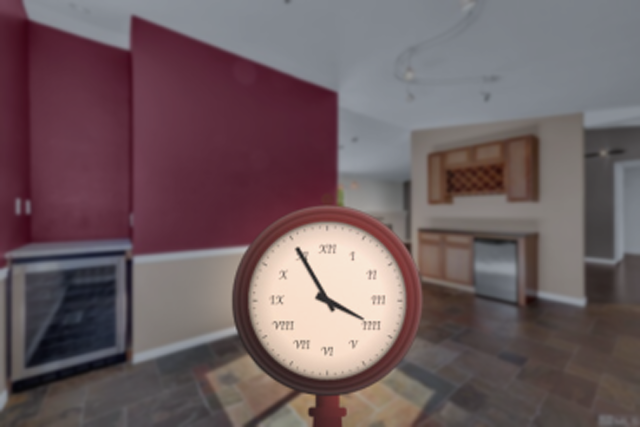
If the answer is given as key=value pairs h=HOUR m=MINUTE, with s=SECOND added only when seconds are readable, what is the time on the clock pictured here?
h=3 m=55
